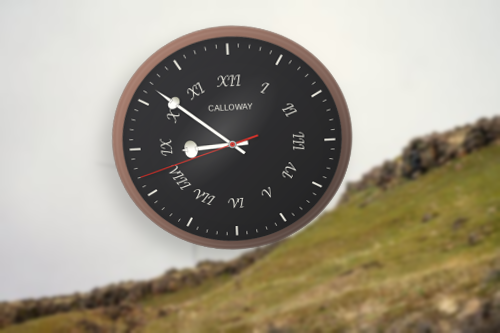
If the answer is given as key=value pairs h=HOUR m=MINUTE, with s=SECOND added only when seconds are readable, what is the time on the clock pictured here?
h=8 m=51 s=42
